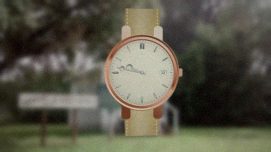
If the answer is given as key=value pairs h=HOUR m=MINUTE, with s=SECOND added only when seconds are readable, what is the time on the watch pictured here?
h=9 m=47
